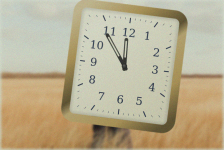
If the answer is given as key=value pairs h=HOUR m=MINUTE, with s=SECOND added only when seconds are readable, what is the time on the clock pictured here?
h=11 m=54
